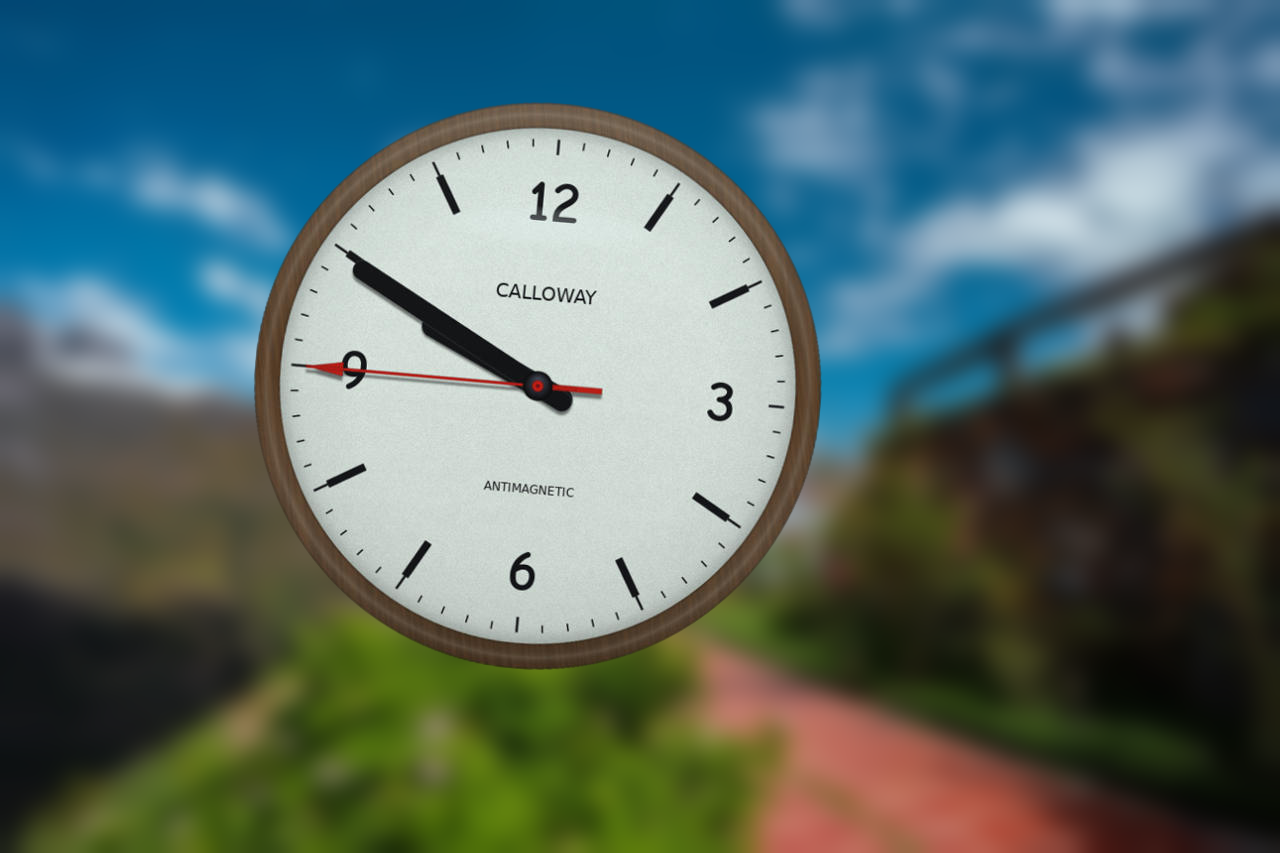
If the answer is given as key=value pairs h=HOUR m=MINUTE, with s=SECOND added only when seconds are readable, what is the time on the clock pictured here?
h=9 m=49 s=45
